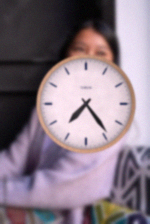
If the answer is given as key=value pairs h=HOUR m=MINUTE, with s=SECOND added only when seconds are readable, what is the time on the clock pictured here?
h=7 m=24
